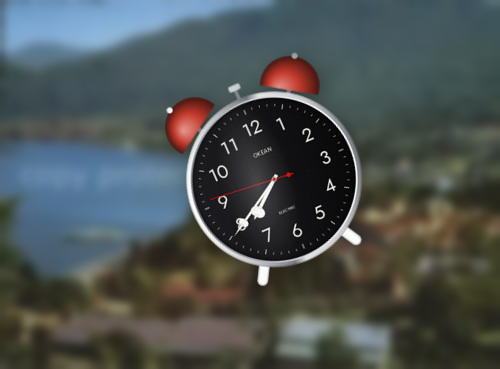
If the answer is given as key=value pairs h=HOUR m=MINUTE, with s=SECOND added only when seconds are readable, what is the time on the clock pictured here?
h=7 m=39 s=46
